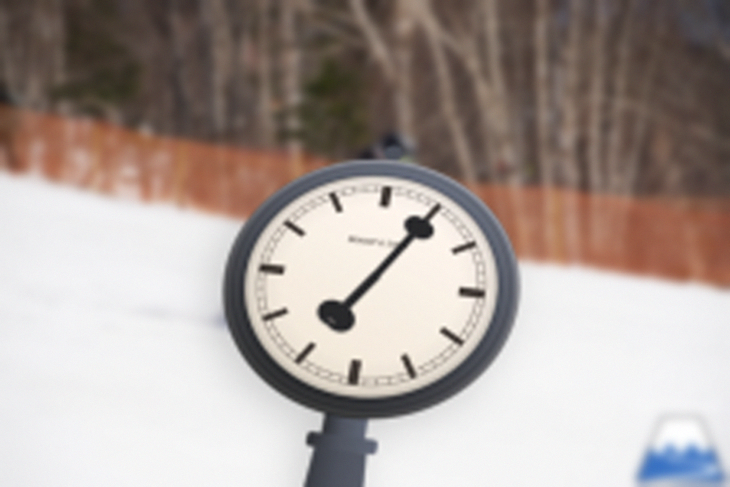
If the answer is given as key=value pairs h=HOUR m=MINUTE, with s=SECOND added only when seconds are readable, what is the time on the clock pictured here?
h=7 m=5
